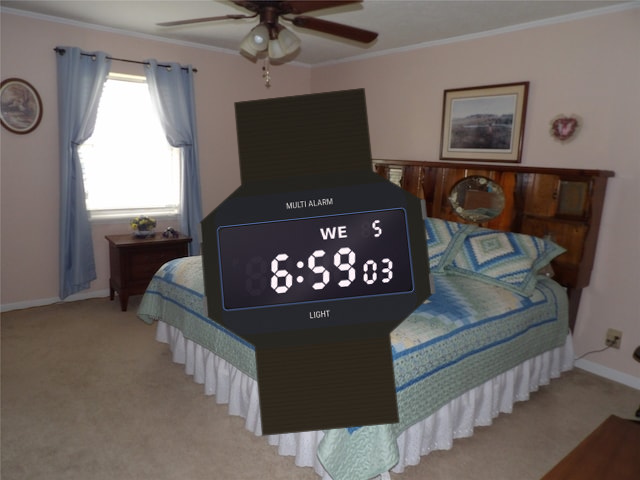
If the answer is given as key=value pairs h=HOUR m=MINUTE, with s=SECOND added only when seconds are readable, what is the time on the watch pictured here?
h=6 m=59 s=3
